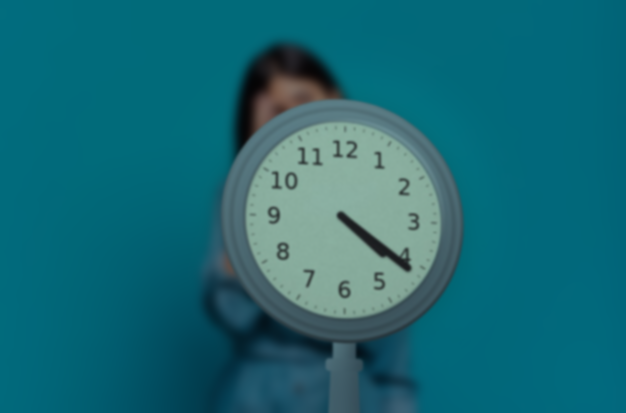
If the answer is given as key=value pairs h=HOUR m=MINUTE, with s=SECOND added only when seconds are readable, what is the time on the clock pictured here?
h=4 m=21
